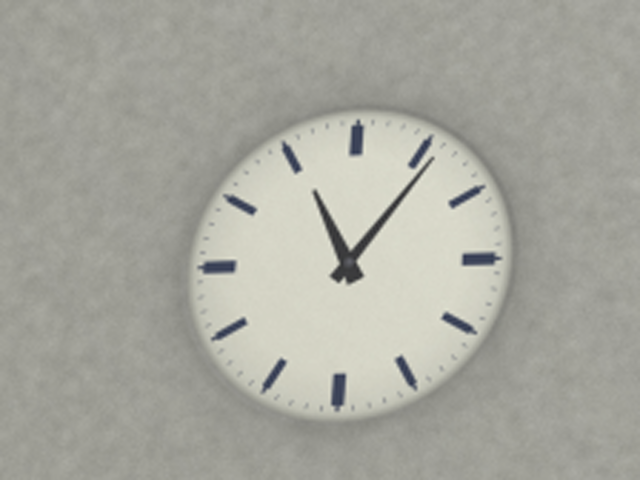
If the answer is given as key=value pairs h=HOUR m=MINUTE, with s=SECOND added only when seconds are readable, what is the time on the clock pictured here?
h=11 m=6
